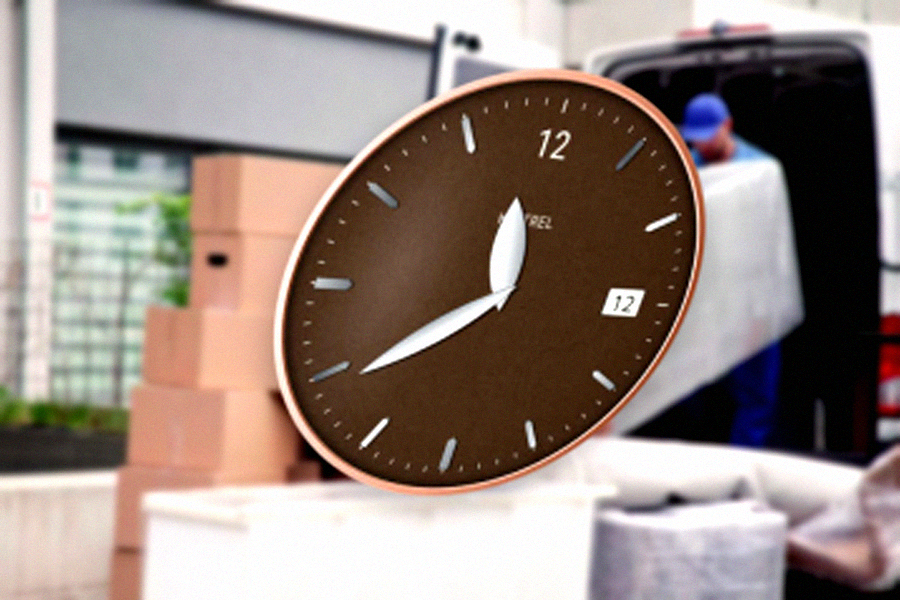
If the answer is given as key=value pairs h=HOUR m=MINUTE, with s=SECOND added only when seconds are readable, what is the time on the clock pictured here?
h=11 m=39
